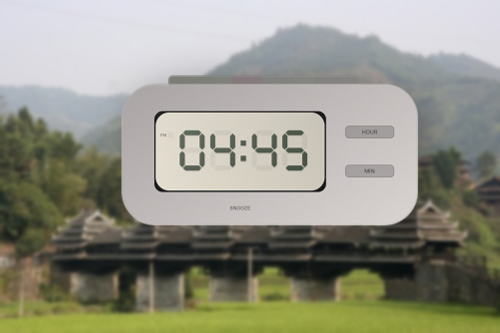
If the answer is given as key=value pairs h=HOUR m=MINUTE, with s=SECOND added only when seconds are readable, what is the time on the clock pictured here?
h=4 m=45
